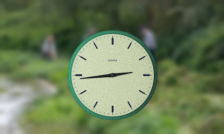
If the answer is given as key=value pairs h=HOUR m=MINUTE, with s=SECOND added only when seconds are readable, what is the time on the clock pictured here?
h=2 m=44
